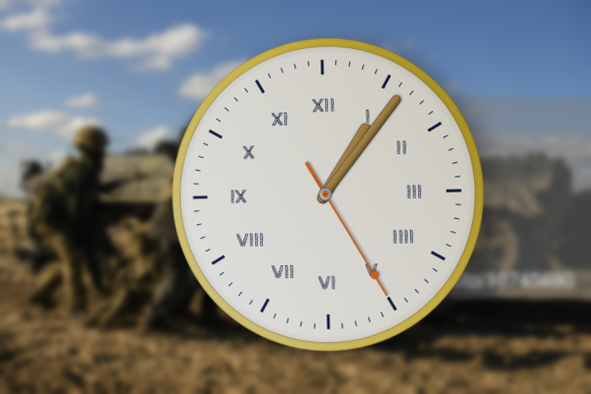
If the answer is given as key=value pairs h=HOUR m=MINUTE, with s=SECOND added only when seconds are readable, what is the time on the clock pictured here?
h=1 m=6 s=25
